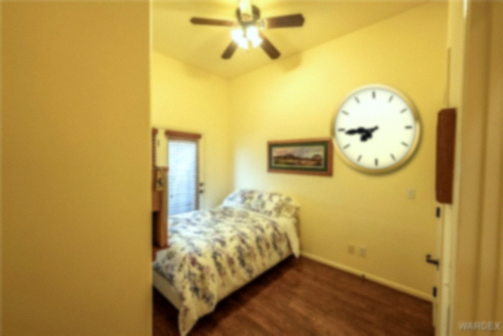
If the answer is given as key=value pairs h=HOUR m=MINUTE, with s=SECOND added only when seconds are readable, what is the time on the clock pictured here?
h=7 m=44
